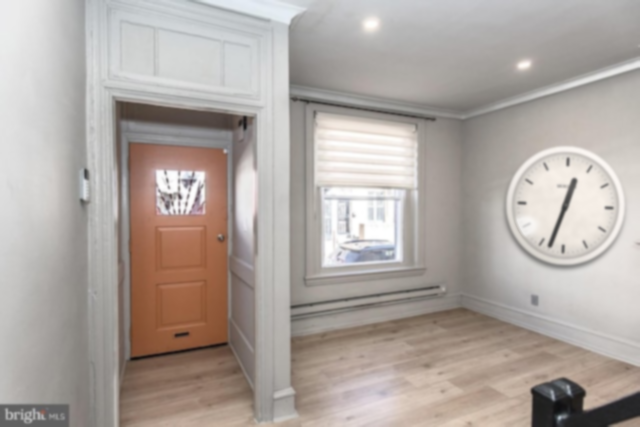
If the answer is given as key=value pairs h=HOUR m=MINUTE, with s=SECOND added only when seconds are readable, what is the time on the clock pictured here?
h=12 m=33
